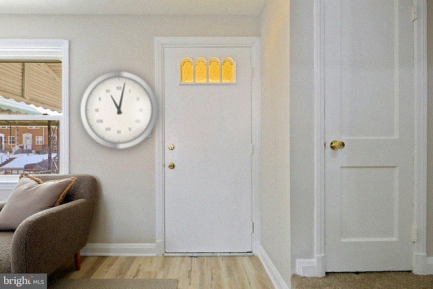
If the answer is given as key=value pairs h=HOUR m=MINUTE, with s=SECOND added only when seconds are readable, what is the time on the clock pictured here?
h=11 m=2
